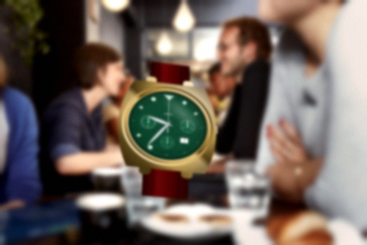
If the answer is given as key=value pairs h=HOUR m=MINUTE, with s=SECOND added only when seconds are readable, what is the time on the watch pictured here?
h=9 m=36
